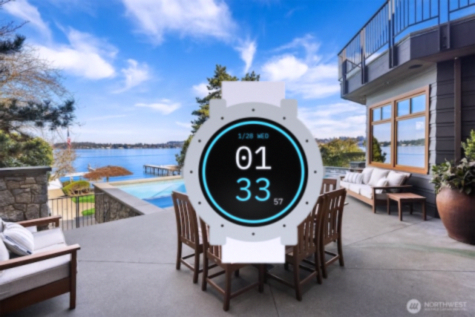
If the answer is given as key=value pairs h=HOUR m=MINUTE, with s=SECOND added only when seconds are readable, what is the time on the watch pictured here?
h=1 m=33
